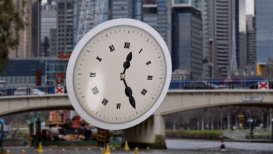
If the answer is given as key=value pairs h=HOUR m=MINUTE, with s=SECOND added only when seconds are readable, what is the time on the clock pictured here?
h=12 m=25
